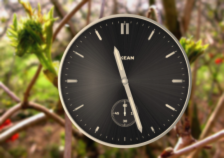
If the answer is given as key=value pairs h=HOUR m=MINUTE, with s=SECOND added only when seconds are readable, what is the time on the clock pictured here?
h=11 m=27
